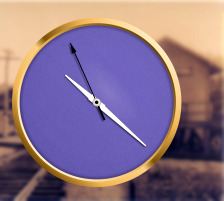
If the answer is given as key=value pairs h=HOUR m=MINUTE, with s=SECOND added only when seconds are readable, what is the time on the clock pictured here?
h=10 m=21 s=56
